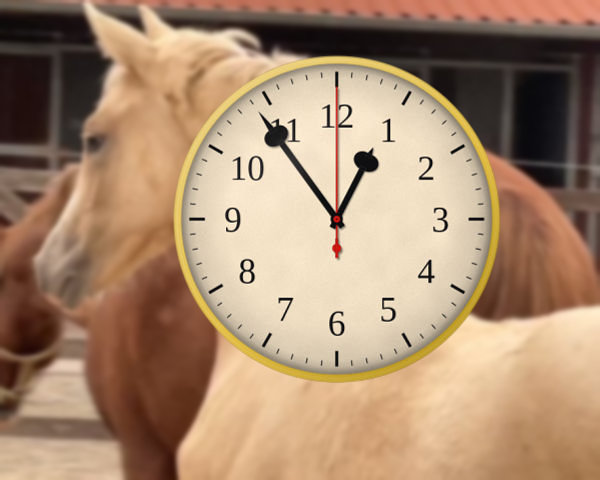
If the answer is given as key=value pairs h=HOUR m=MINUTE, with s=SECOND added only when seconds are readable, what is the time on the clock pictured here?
h=12 m=54 s=0
